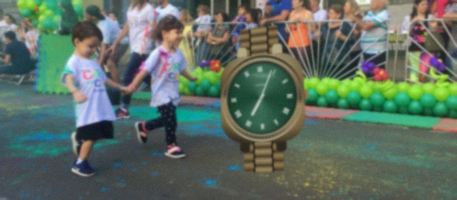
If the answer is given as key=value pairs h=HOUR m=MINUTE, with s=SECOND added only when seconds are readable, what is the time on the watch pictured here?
h=7 m=4
